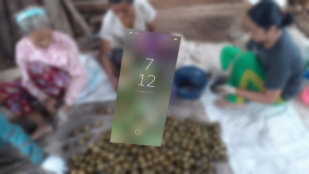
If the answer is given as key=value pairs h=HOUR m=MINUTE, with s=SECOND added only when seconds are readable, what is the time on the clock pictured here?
h=7 m=12
